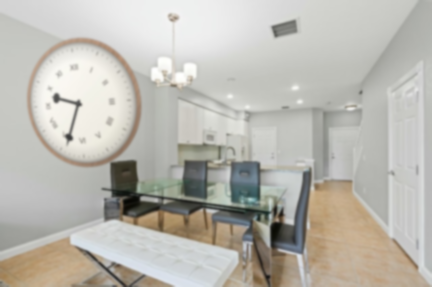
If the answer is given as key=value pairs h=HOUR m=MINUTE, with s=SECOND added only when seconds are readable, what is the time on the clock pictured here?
h=9 m=34
